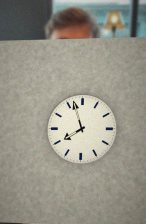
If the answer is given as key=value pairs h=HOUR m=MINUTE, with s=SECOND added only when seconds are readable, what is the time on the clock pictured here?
h=7 m=57
